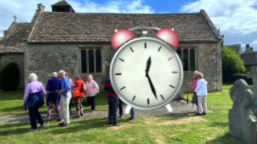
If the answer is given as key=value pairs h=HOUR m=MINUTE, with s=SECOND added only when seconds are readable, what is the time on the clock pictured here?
h=12 m=27
